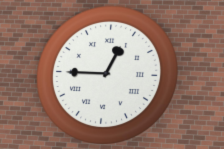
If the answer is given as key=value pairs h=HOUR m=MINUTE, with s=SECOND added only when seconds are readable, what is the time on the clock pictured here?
h=12 m=45
